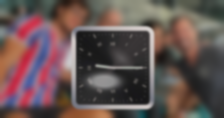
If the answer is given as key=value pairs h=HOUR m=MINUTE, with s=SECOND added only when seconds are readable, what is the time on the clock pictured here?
h=9 m=15
